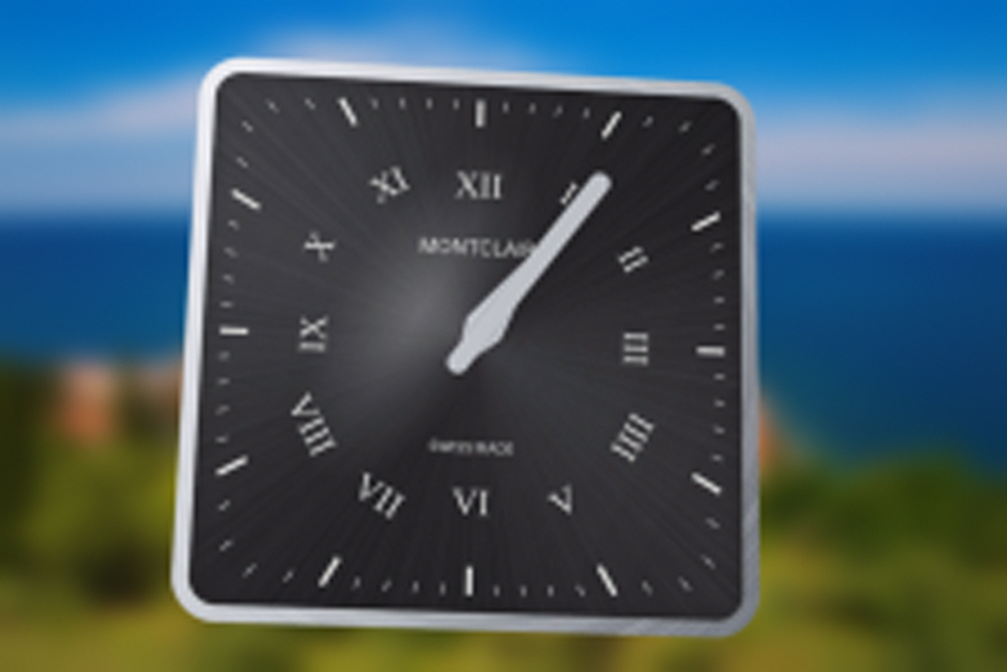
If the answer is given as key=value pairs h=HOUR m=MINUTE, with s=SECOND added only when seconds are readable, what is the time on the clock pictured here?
h=1 m=6
